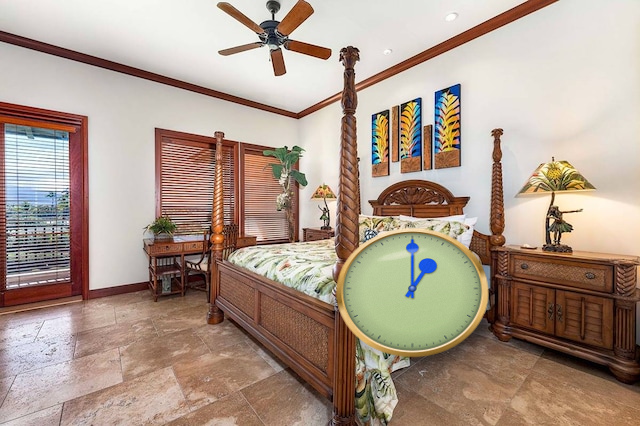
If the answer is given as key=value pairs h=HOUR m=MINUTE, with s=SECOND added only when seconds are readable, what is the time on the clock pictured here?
h=1 m=0
